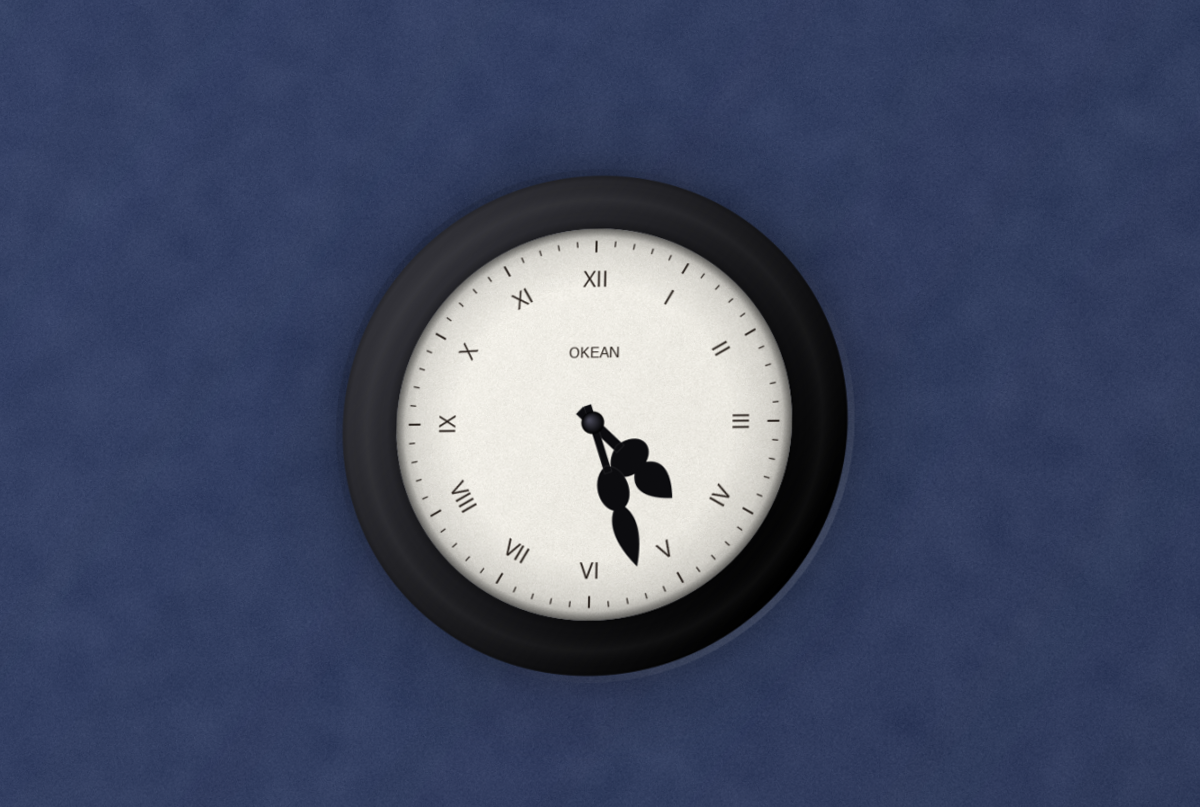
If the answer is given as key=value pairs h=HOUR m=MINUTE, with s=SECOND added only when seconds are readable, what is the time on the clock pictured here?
h=4 m=27
